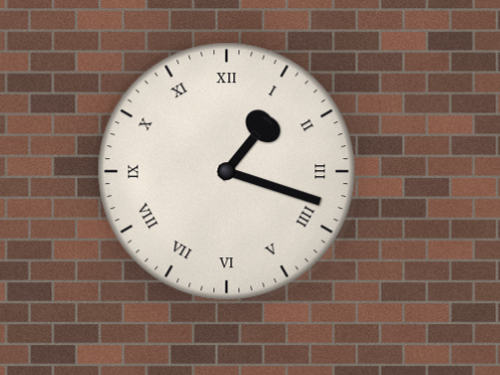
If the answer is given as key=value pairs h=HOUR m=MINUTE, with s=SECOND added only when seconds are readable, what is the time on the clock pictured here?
h=1 m=18
